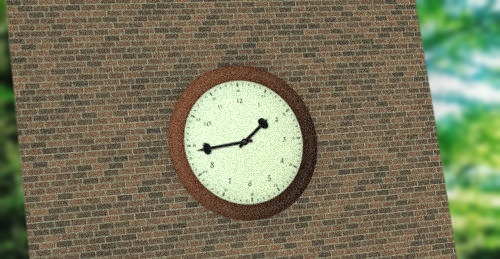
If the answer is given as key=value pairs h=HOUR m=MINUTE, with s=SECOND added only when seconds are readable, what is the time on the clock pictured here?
h=1 m=44
